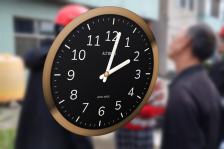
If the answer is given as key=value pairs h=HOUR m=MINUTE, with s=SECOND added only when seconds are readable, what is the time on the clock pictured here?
h=2 m=2
